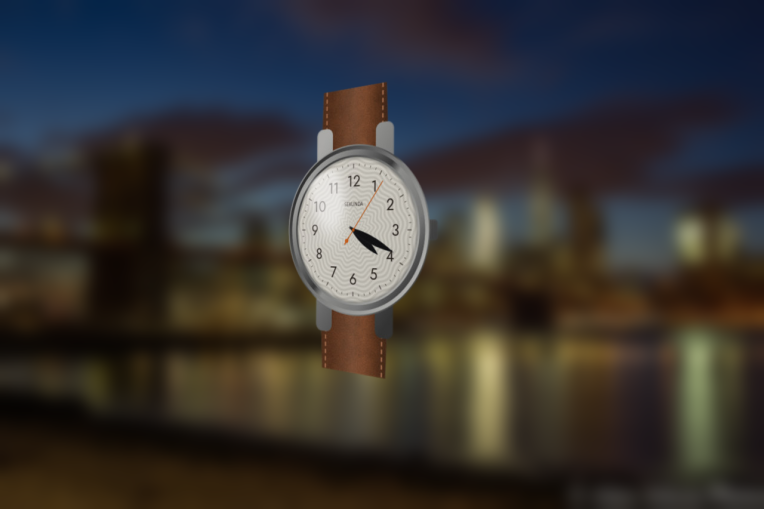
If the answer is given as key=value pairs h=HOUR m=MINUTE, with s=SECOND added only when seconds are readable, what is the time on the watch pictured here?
h=4 m=19 s=6
